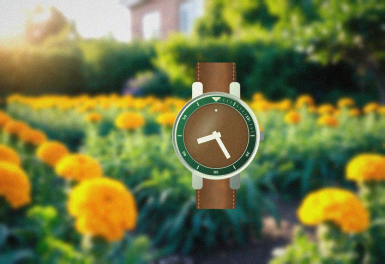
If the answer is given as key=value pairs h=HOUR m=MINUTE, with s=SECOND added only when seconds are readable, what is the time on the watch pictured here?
h=8 m=25
